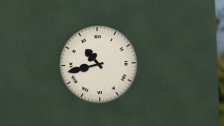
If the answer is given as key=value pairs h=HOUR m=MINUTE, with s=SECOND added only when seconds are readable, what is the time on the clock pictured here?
h=10 m=43
